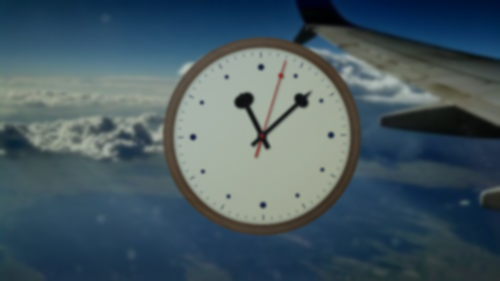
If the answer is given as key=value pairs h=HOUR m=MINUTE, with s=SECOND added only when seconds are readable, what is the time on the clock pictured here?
h=11 m=8 s=3
